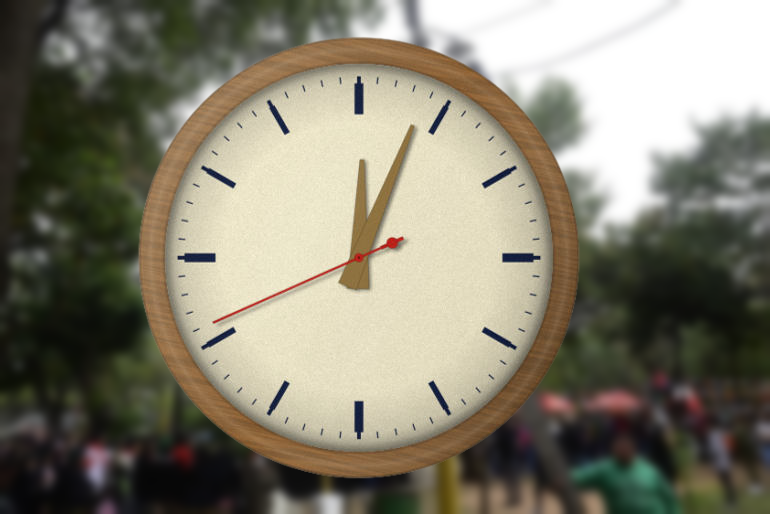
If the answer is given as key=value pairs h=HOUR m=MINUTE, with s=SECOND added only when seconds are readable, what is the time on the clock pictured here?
h=12 m=3 s=41
